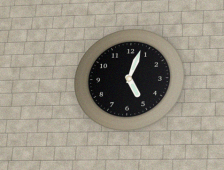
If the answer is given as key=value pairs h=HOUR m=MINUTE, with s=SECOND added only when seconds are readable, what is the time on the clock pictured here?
h=5 m=3
